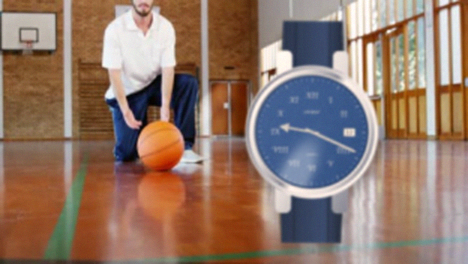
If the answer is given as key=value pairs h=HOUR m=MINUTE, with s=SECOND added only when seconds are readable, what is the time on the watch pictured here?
h=9 m=19
